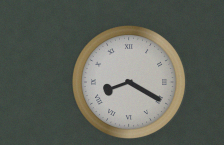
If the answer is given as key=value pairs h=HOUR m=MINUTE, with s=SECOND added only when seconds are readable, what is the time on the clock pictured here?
h=8 m=20
